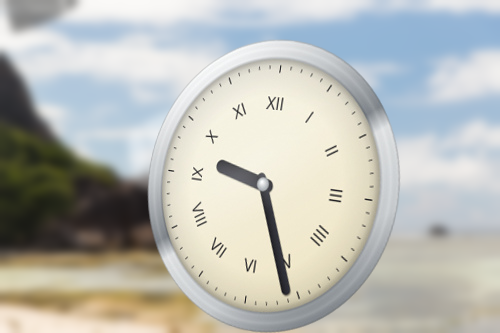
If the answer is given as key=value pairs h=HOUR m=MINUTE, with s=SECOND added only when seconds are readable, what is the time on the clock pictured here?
h=9 m=26
